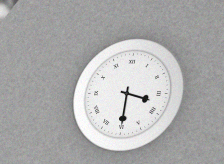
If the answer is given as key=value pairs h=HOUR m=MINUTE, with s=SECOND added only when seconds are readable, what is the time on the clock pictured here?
h=3 m=30
